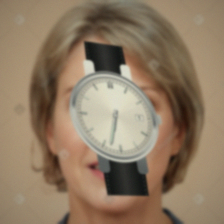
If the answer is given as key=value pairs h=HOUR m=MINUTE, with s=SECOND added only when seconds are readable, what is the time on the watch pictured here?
h=6 m=33
